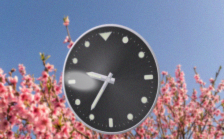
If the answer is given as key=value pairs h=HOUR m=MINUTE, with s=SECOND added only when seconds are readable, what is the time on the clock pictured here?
h=9 m=36
